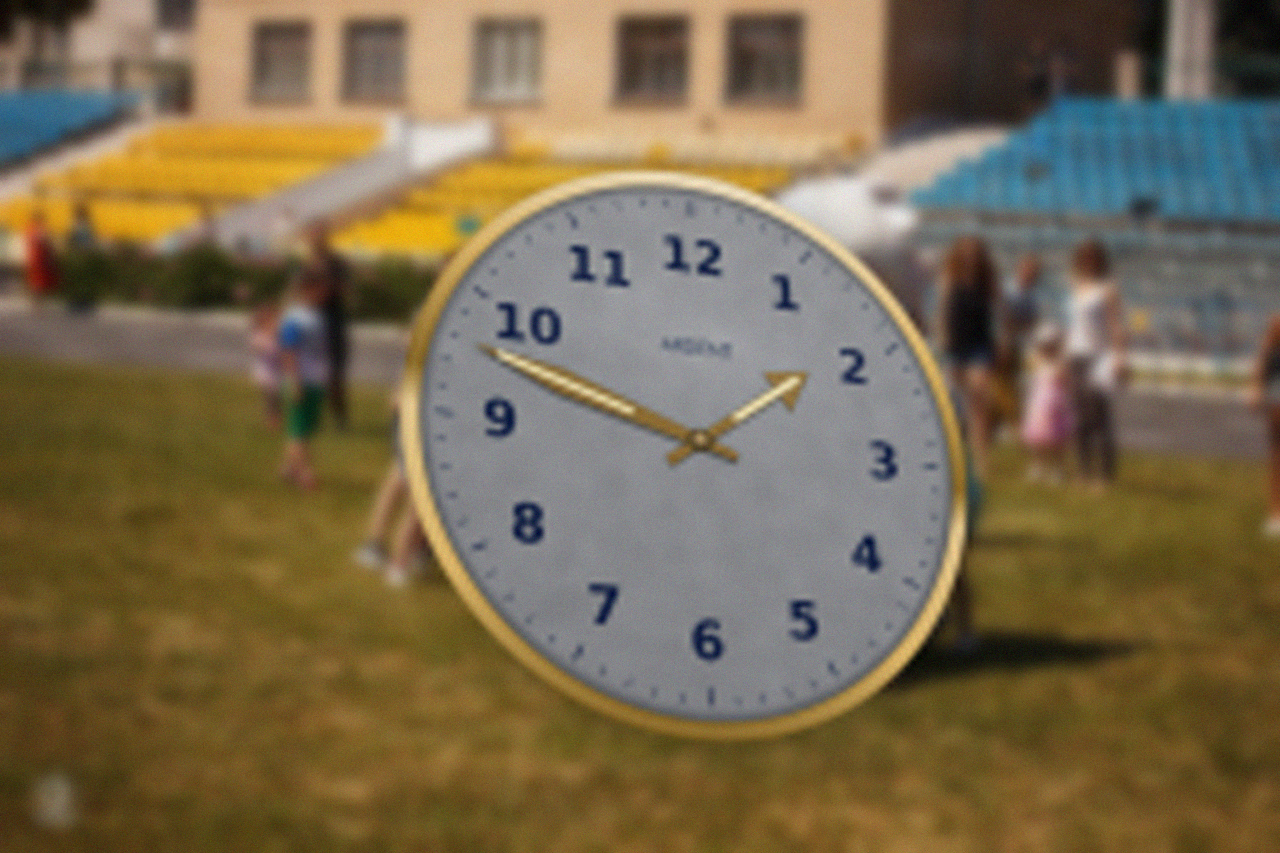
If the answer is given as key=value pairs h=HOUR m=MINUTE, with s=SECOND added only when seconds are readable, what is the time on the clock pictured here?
h=1 m=48
